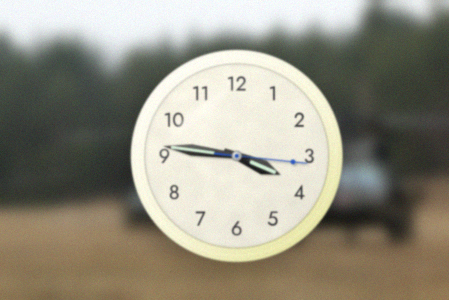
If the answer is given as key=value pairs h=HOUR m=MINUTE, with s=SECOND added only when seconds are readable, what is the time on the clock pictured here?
h=3 m=46 s=16
